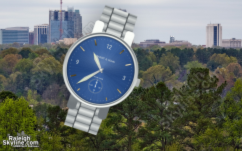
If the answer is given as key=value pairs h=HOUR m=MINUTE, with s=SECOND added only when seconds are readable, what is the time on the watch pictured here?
h=10 m=37
